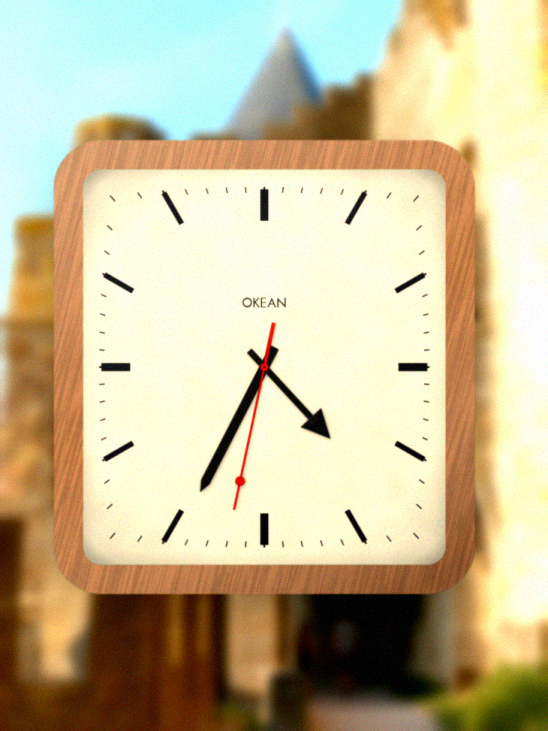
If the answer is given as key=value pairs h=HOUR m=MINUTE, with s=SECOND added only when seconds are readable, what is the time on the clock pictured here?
h=4 m=34 s=32
